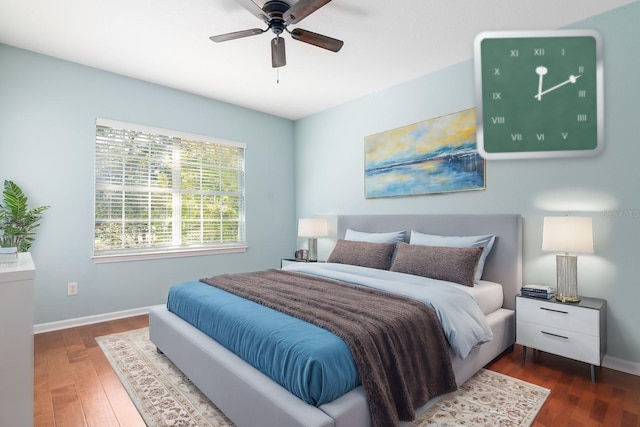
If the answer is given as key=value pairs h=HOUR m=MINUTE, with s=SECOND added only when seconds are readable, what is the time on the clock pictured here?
h=12 m=11
